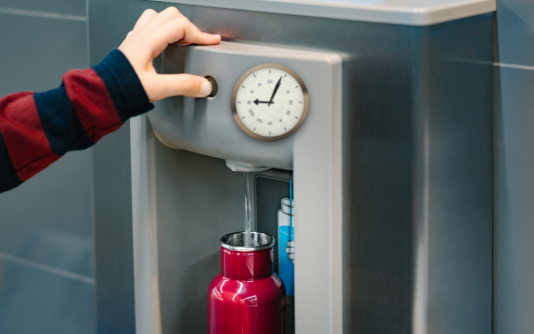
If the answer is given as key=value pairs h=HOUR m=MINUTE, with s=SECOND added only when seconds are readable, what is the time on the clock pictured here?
h=9 m=4
